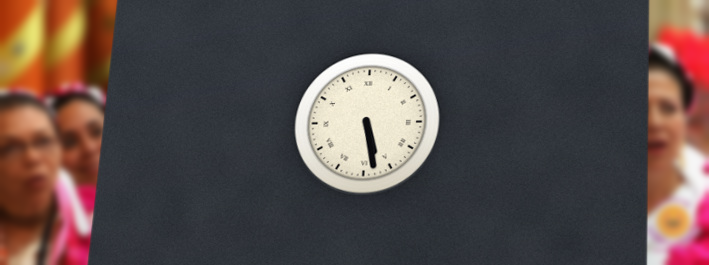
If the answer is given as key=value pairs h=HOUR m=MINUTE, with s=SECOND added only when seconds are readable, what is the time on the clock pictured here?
h=5 m=28
